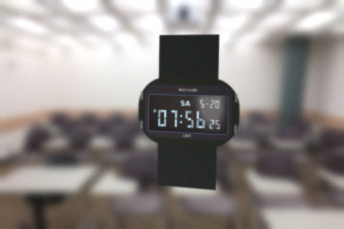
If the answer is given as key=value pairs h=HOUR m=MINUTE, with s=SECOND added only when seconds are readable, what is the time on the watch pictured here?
h=7 m=56
